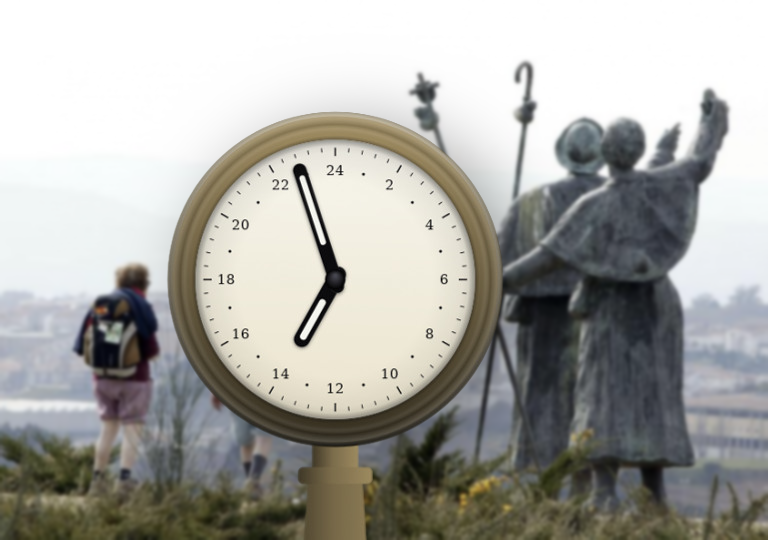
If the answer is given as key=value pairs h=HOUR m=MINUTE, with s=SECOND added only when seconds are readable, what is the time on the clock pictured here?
h=13 m=57
